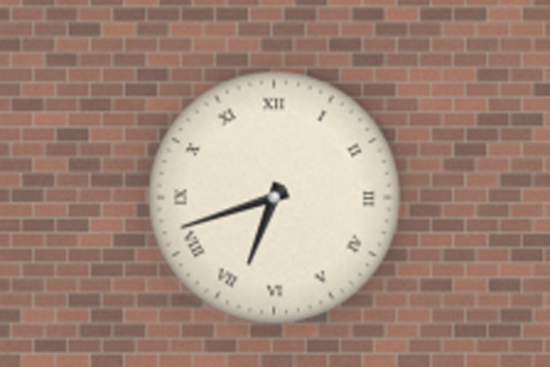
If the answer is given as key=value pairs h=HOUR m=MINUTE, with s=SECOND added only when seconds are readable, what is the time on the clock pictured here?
h=6 m=42
